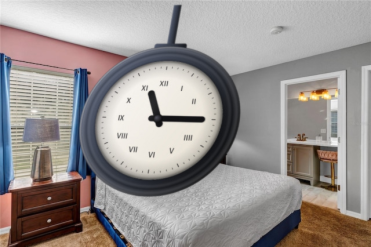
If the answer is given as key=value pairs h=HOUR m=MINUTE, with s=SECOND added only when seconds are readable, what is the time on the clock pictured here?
h=11 m=15
